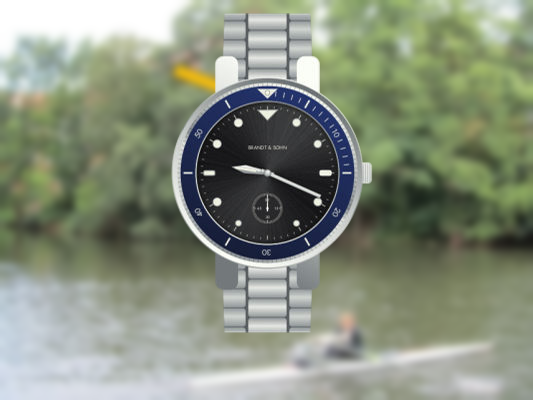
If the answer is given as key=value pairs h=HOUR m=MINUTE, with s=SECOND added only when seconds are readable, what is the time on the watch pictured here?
h=9 m=19
